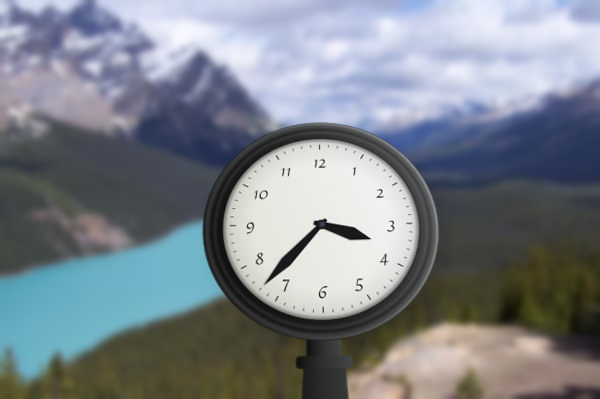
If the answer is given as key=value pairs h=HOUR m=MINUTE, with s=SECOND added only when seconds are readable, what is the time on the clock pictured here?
h=3 m=37
